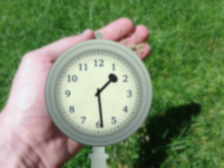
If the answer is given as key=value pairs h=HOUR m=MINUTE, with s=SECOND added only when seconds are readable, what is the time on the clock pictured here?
h=1 m=29
